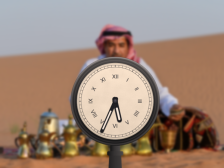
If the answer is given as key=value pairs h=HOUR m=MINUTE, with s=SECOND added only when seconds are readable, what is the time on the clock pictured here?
h=5 m=34
